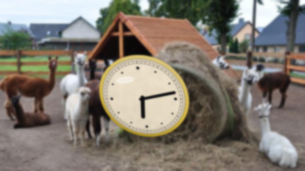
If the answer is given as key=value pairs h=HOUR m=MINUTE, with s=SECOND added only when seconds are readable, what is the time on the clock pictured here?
h=6 m=13
